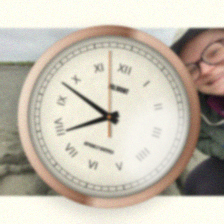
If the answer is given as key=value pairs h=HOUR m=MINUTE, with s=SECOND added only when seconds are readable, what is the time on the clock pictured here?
h=7 m=47 s=57
